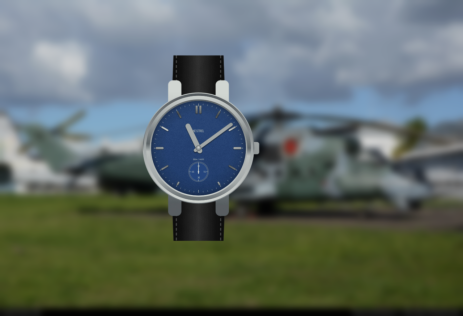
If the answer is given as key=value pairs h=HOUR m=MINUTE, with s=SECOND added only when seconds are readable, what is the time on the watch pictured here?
h=11 m=9
